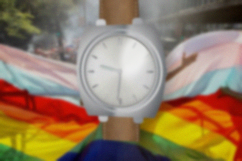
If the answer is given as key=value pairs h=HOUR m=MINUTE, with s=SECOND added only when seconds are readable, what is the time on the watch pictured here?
h=9 m=31
